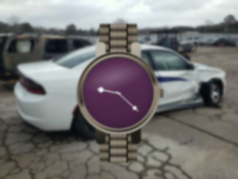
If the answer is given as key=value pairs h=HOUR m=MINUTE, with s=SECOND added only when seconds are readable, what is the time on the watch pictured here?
h=9 m=22
